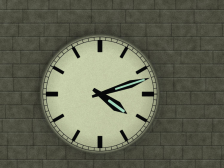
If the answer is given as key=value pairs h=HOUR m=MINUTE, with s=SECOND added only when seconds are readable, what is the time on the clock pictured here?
h=4 m=12
